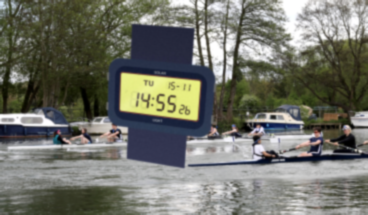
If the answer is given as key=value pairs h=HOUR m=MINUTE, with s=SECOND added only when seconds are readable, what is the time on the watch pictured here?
h=14 m=55
